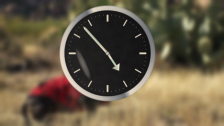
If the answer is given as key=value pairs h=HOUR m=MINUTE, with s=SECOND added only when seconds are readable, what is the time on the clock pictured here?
h=4 m=53
